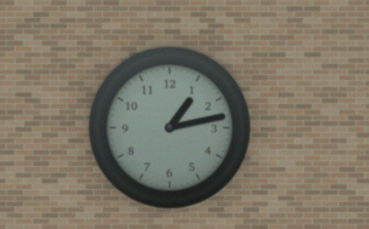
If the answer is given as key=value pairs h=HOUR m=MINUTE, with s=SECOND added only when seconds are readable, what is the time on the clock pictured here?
h=1 m=13
